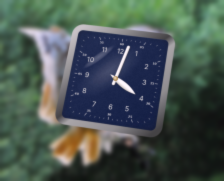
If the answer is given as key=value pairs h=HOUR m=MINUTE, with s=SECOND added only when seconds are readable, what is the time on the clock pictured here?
h=4 m=2
